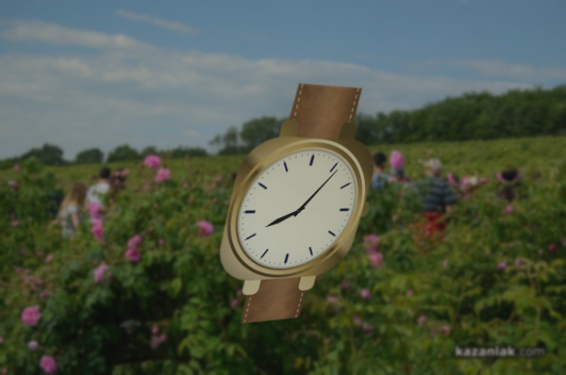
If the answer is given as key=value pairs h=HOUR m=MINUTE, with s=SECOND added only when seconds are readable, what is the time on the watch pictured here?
h=8 m=6
